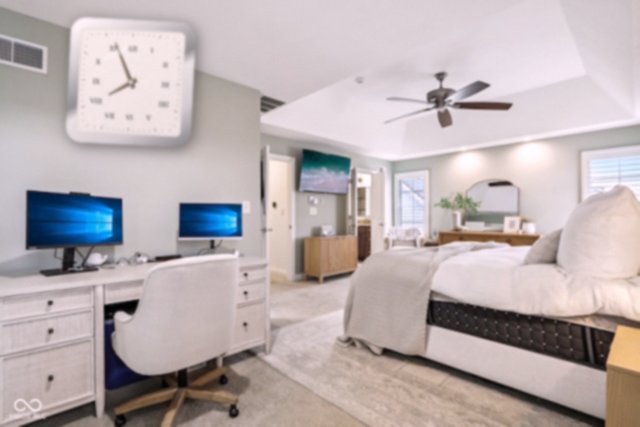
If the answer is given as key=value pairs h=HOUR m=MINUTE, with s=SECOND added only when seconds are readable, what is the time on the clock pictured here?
h=7 m=56
